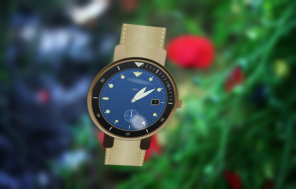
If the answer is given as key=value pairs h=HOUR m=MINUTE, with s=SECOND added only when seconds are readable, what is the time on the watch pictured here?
h=1 m=9
